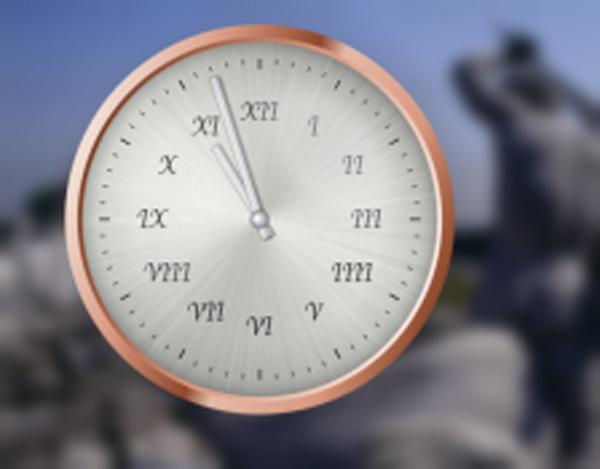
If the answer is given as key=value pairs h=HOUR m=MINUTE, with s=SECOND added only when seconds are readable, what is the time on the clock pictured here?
h=10 m=57
